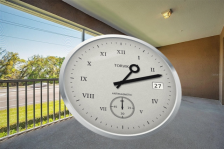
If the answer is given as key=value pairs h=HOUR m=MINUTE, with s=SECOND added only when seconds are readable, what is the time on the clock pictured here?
h=1 m=12
